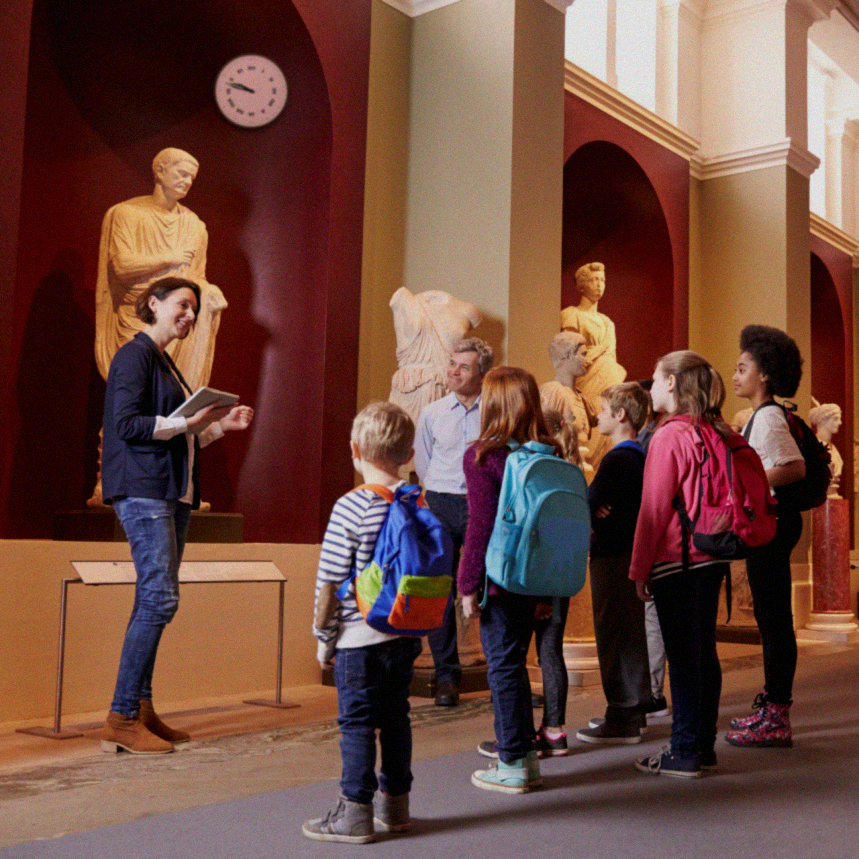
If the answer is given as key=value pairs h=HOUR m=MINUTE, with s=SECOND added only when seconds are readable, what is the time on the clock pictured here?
h=9 m=48
